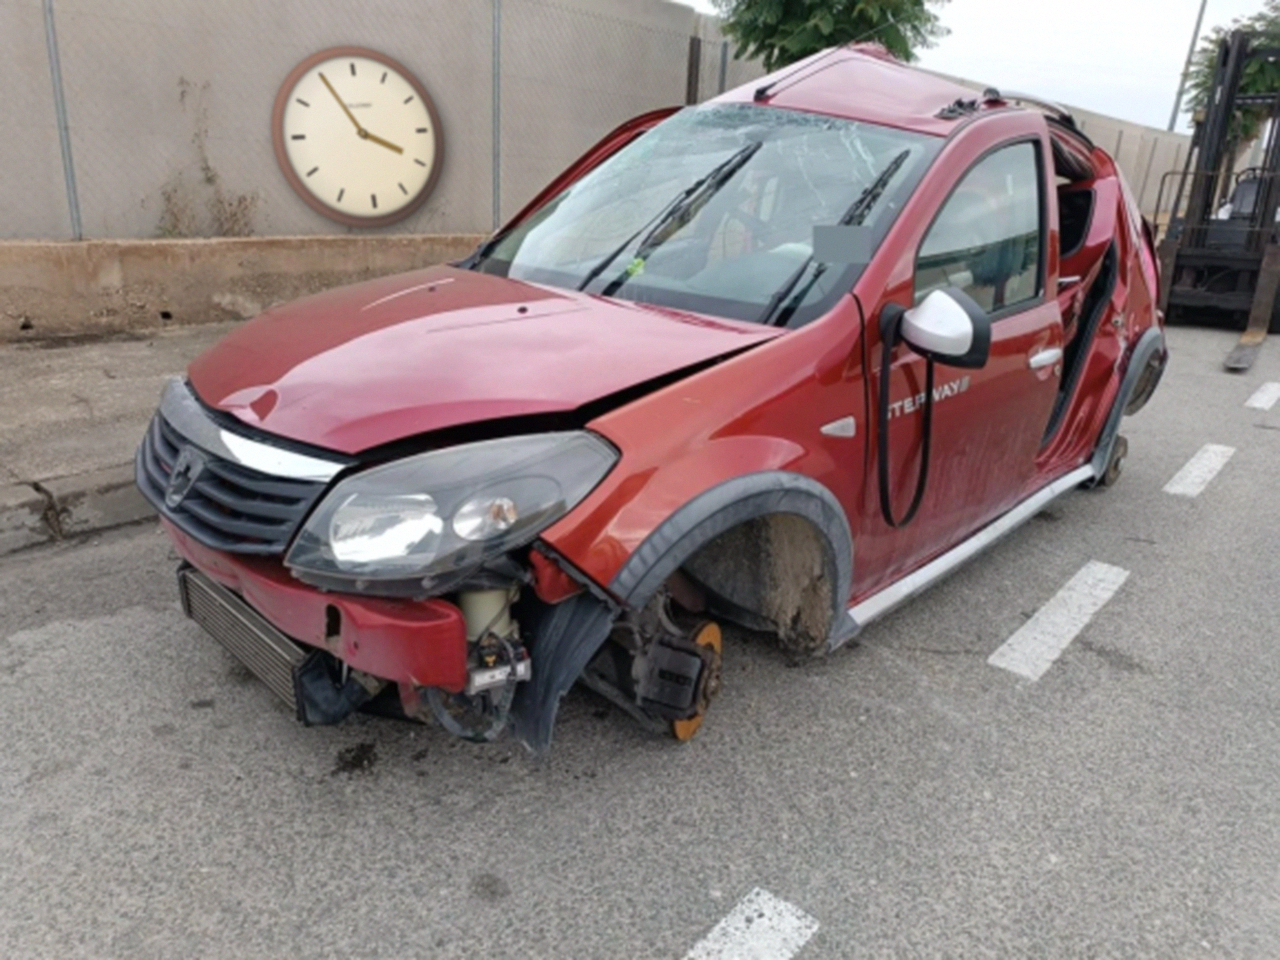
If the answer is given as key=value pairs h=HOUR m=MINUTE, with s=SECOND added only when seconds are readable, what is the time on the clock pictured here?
h=3 m=55
